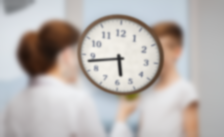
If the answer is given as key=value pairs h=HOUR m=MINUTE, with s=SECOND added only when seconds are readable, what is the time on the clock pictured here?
h=5 m=43
